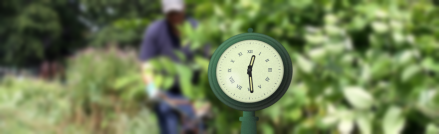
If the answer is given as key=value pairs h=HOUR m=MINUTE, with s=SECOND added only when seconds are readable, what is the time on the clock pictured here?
h=12 m=29
